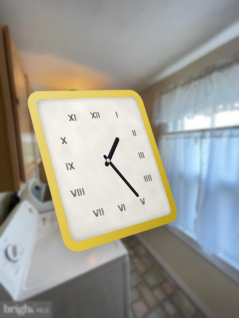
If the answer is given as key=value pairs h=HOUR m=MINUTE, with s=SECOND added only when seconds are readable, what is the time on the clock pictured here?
h=1 m=25
